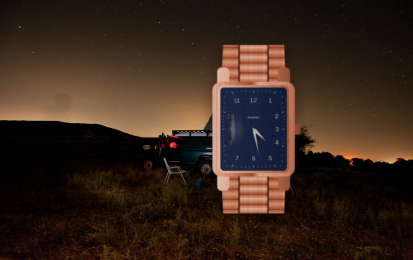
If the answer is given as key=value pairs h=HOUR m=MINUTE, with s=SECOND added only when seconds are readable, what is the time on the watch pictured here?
h=4 m=28
